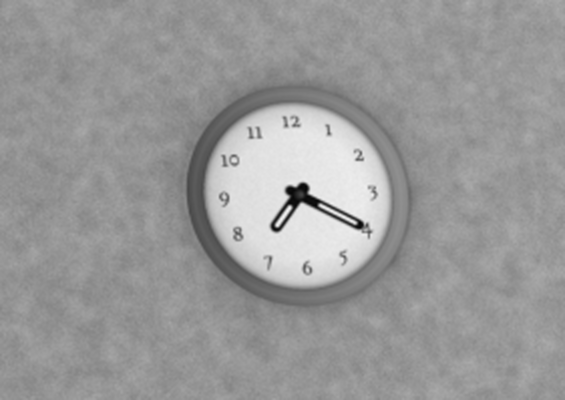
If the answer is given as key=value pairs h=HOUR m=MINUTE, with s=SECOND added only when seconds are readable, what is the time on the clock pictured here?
h=7 m=20
